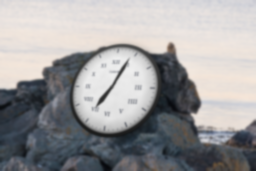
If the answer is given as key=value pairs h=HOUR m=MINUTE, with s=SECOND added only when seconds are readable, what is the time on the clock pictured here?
h=7 m=4
